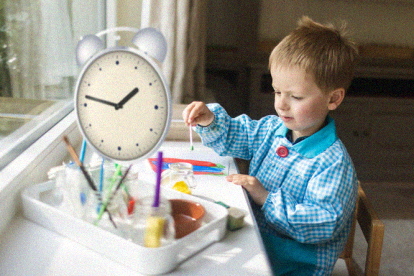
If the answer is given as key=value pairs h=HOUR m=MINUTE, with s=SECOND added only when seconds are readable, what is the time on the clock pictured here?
h=1 m=47
